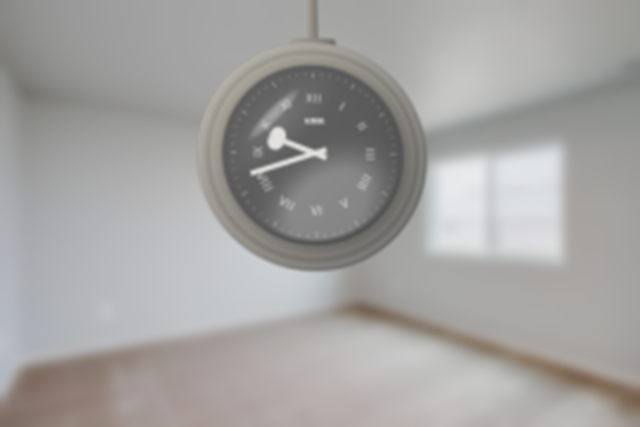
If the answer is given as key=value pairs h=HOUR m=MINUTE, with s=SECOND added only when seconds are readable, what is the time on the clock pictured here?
h=9 m=42
